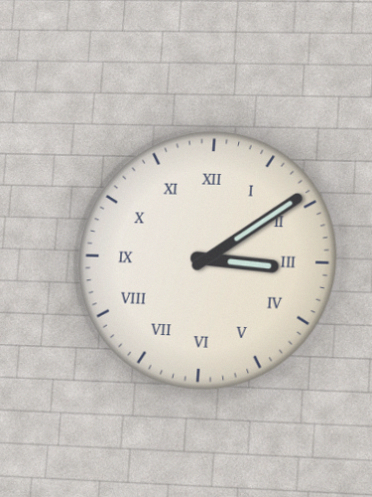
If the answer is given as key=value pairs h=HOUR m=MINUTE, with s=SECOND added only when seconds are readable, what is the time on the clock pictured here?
h=3 m=9
